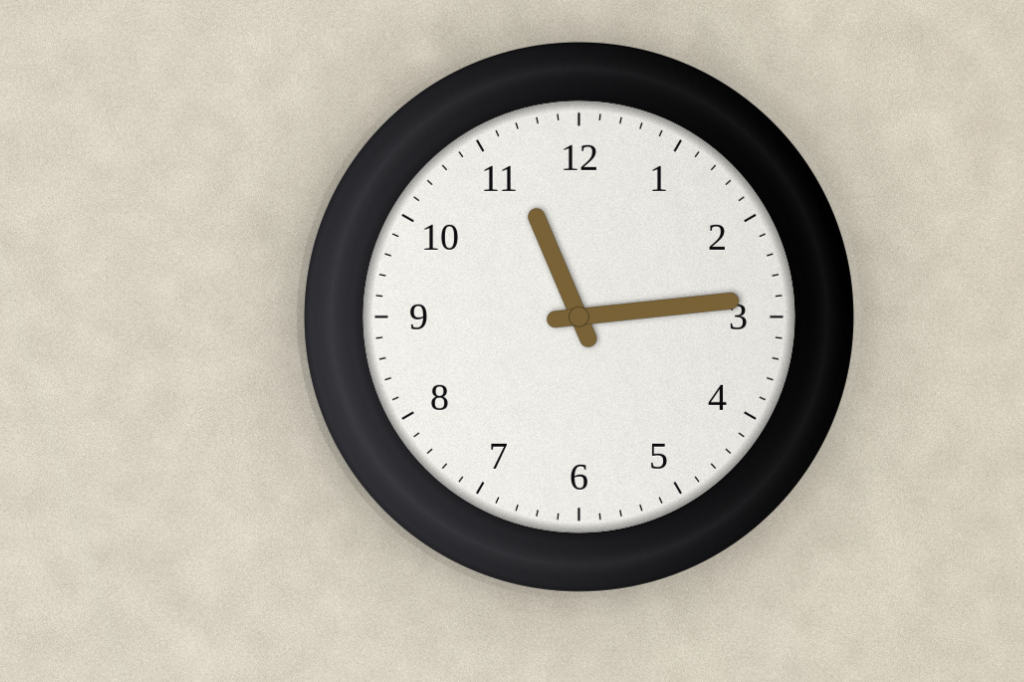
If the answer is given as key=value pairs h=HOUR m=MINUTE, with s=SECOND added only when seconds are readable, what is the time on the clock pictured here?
h=11 m=14
